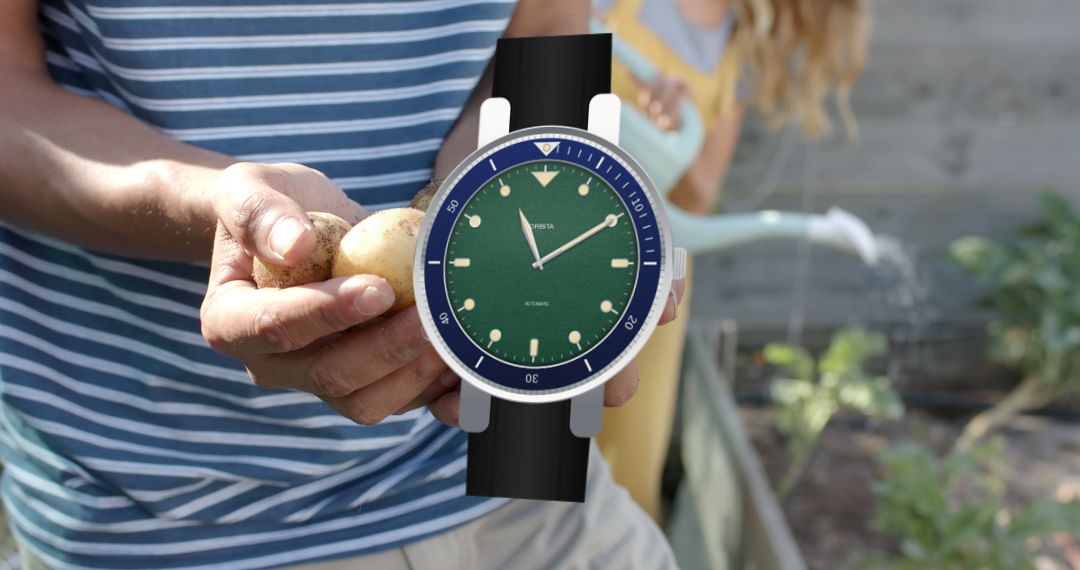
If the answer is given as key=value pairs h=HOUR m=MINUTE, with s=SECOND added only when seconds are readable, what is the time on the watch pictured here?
h=11 m=10
